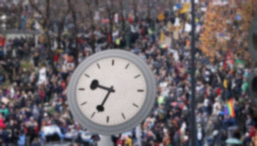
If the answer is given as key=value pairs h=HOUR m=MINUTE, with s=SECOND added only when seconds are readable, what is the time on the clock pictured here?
h=9 m=34
